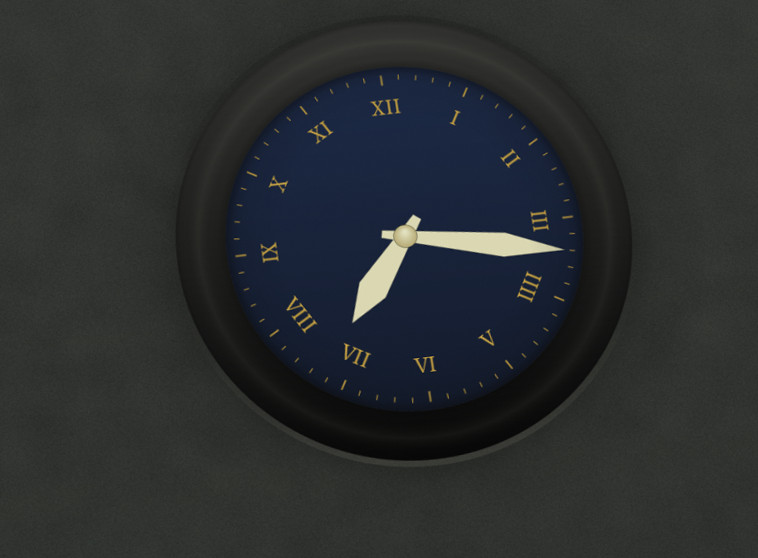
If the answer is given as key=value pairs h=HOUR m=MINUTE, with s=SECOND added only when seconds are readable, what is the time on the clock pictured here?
h=7 m=17
